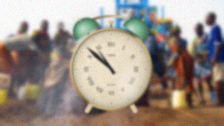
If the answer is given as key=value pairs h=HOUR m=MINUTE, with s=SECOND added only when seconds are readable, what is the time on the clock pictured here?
h=10 m=52
